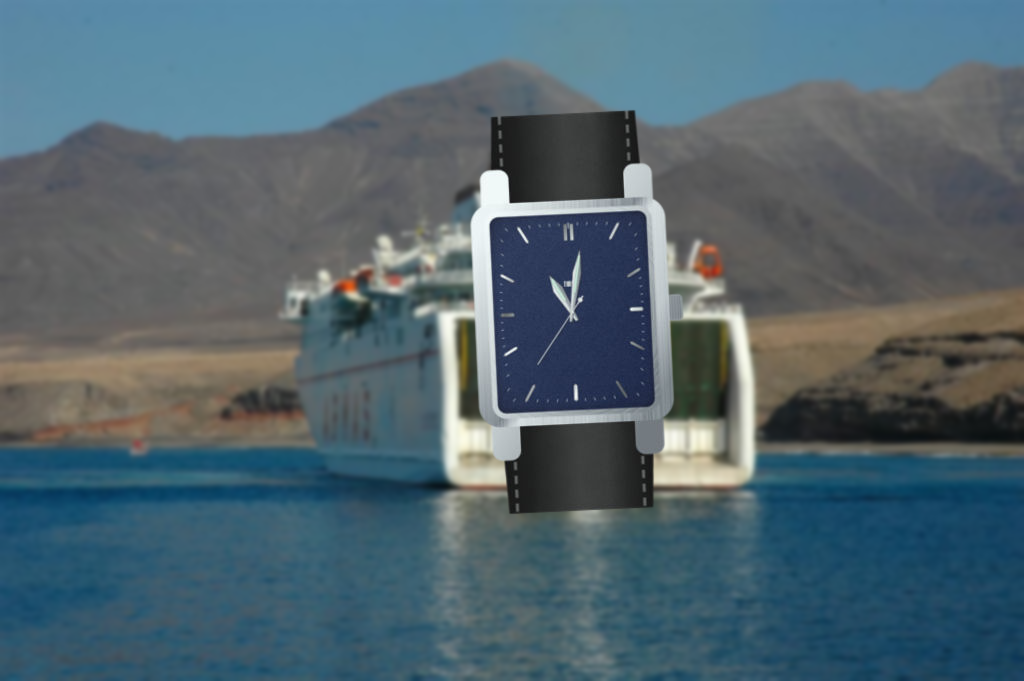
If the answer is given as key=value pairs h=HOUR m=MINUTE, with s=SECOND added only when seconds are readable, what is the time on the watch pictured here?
h=11 m=1 s=36
